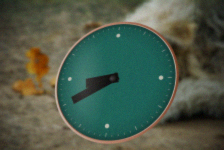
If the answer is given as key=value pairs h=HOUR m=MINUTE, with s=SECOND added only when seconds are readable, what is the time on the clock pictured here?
h=8 m=40
